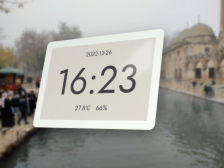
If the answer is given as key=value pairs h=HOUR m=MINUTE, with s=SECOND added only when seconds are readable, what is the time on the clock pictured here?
h=16 m=23
